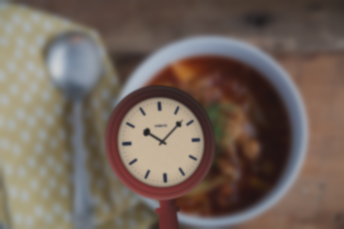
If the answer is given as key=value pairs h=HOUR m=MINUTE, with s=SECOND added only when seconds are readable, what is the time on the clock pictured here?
h=10 m=8
